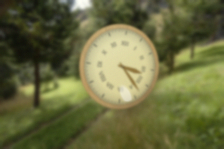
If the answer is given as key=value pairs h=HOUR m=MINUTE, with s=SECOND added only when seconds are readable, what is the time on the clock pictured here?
h=3 m=23
